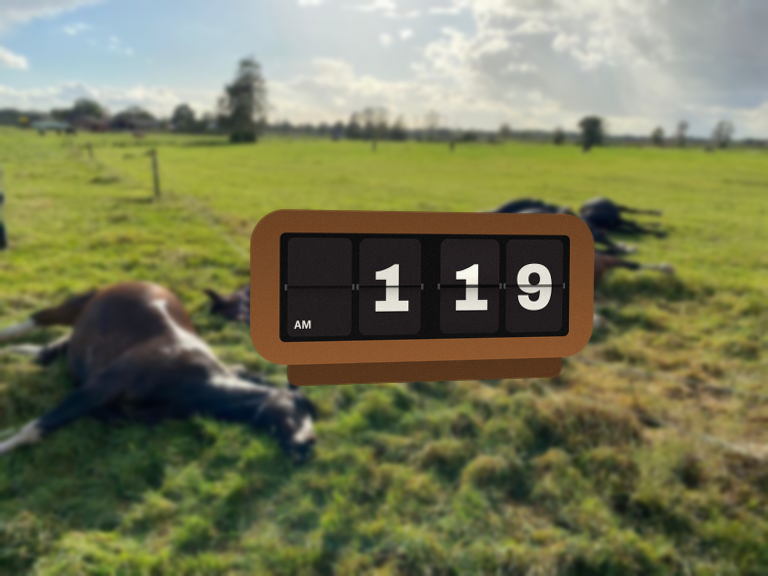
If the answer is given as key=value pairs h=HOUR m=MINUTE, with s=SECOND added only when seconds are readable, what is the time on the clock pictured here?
h=1 m=19
